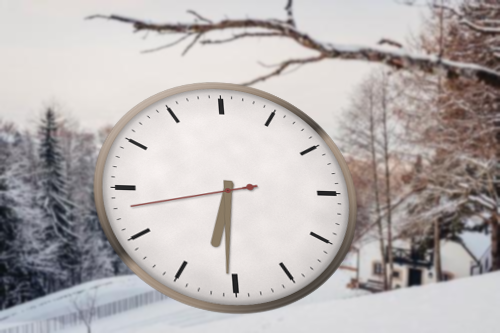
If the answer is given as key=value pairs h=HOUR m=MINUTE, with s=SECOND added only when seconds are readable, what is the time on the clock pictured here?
h=6 m=30 s=43
